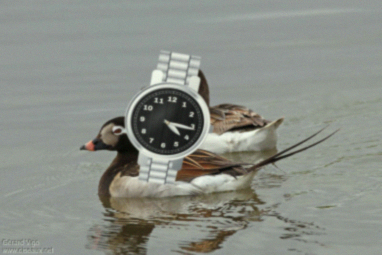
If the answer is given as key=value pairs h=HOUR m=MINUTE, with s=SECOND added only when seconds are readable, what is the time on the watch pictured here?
h=4 m=16
